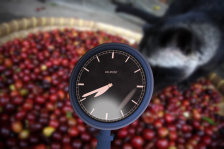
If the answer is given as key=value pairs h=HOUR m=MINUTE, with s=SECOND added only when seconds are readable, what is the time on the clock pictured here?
h=7 m=41
